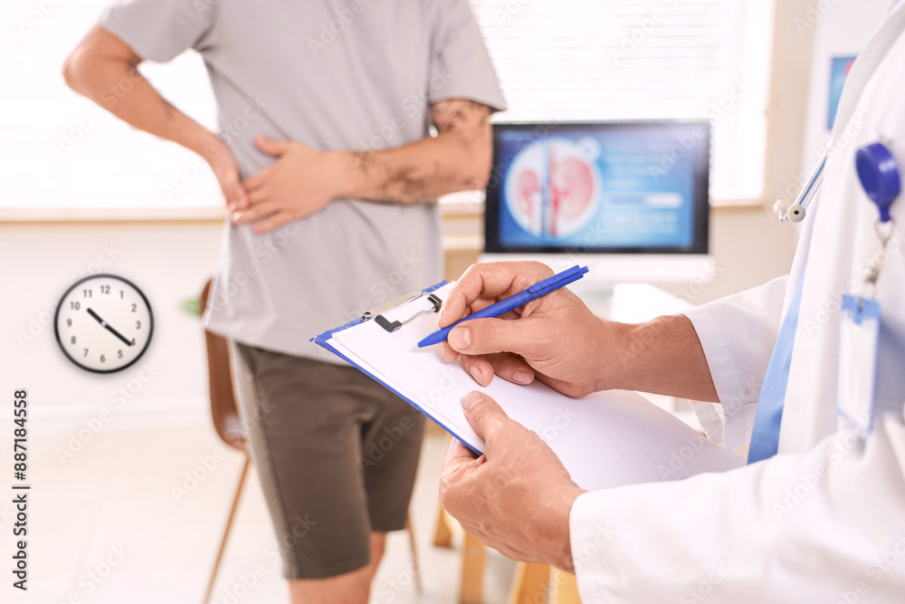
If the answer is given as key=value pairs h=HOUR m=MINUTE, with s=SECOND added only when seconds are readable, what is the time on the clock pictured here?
h=10 m=21
